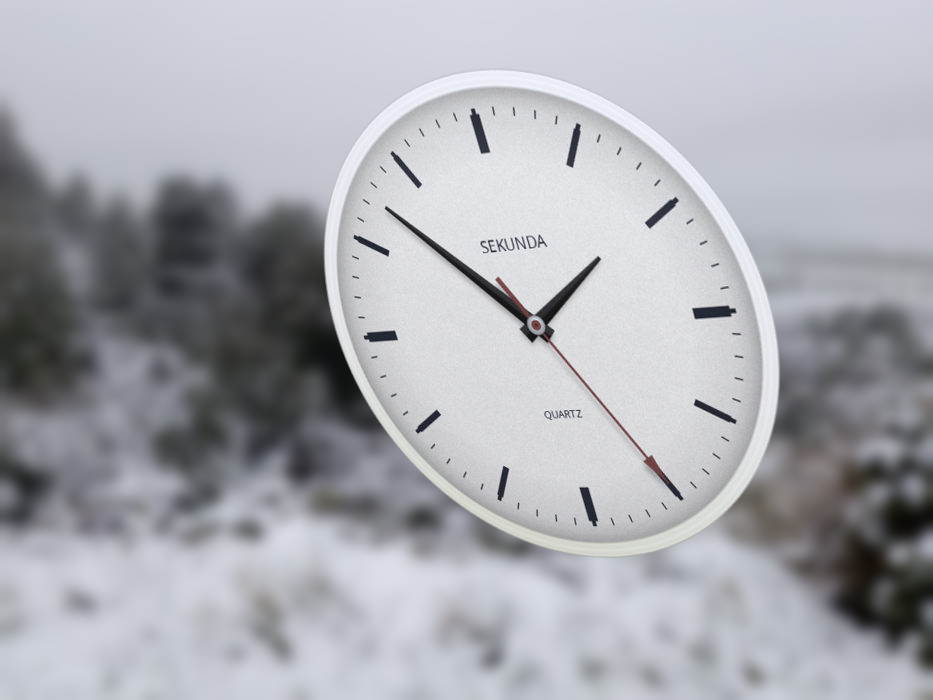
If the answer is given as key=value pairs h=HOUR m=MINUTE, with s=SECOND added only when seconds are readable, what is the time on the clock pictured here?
h=1 m=52 s=25
